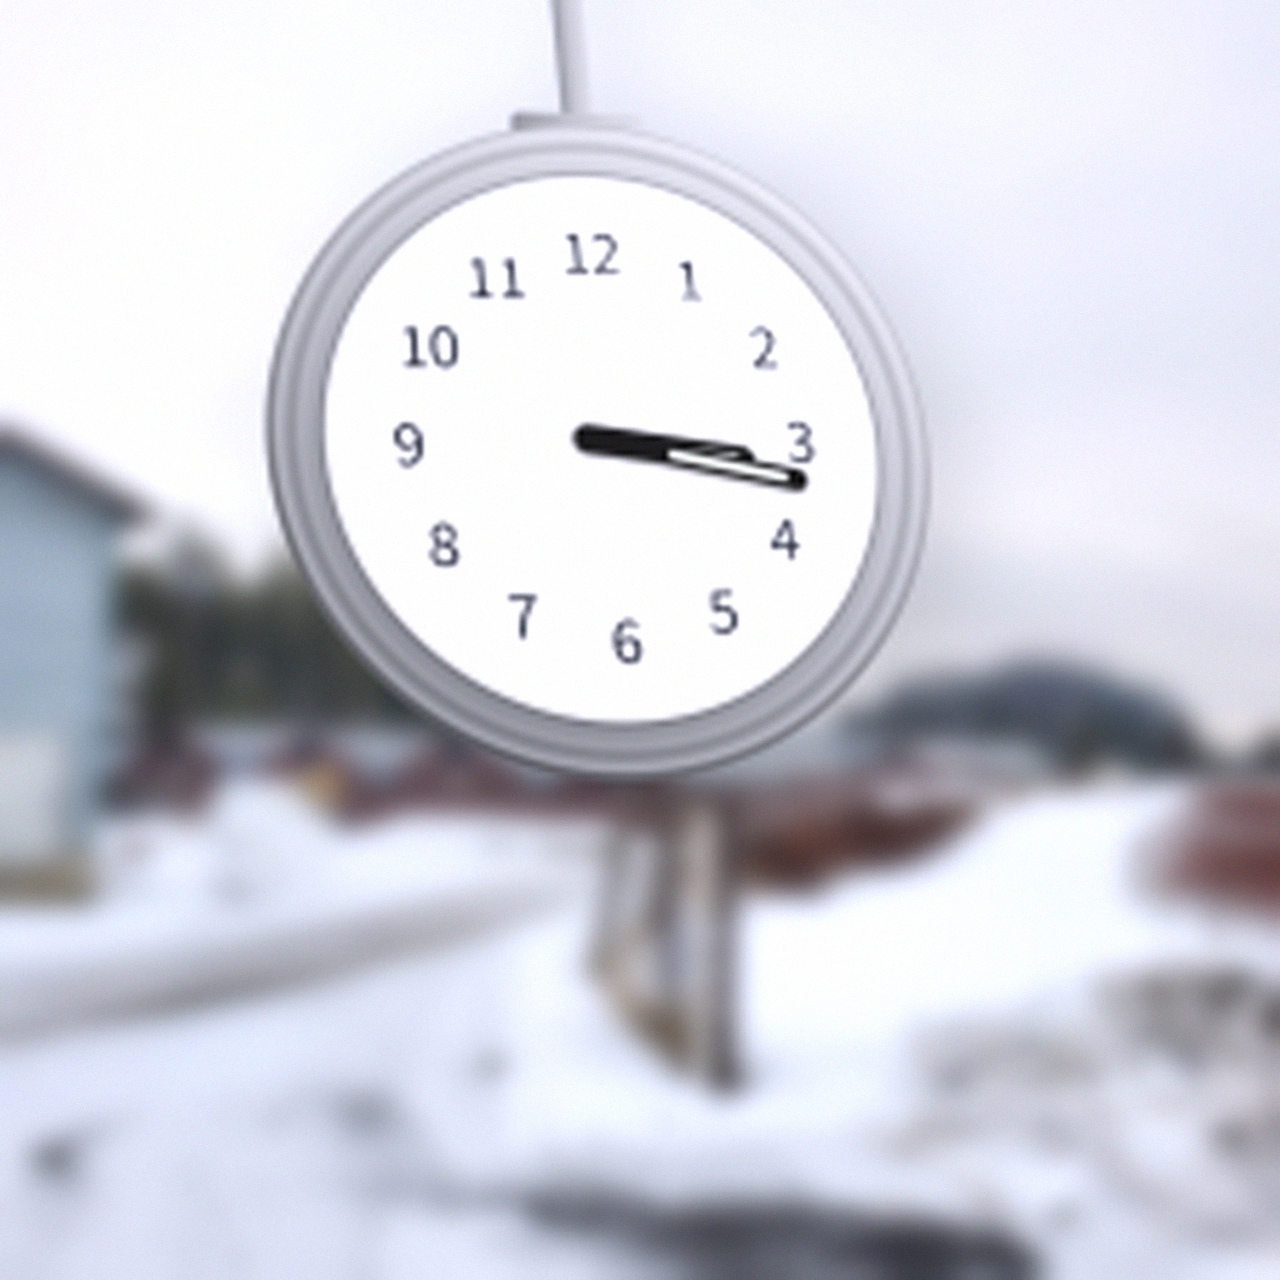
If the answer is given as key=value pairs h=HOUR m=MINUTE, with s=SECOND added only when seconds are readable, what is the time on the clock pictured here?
h=3 m=17
